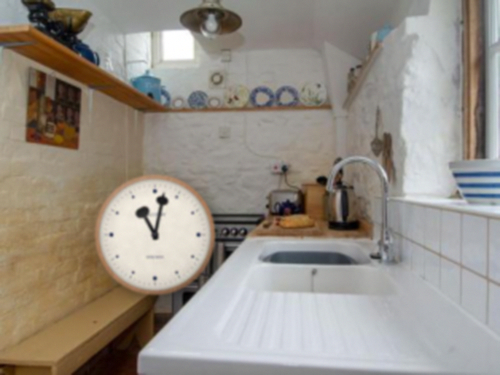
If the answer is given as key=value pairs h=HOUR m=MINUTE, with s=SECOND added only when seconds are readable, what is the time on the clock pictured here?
h=11 m=2
